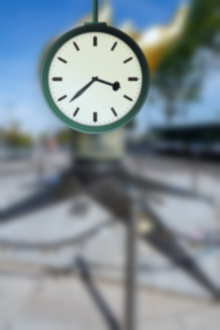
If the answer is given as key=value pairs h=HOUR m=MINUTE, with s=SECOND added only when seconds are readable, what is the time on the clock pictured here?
h=3 m=38
